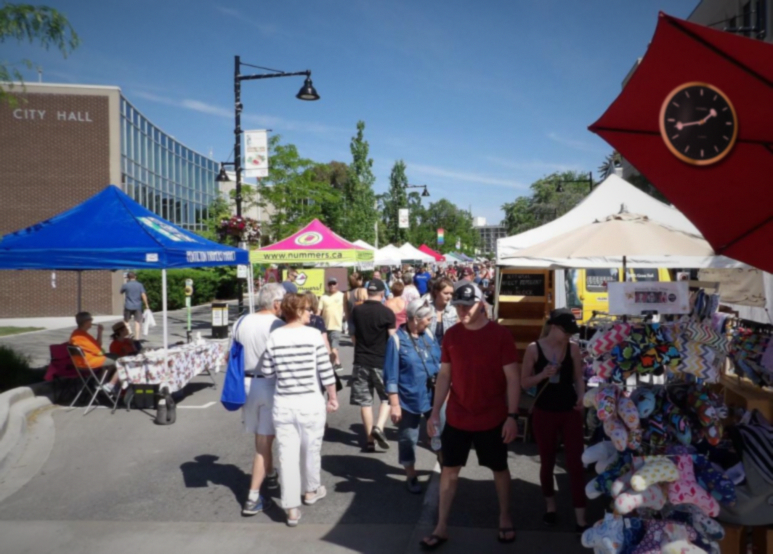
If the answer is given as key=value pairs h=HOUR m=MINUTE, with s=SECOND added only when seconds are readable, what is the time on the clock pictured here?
h=1 m=43
